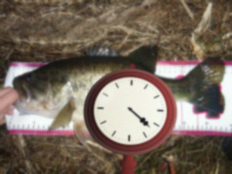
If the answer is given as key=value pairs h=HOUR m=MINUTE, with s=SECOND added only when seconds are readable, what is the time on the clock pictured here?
h=4 m=22
